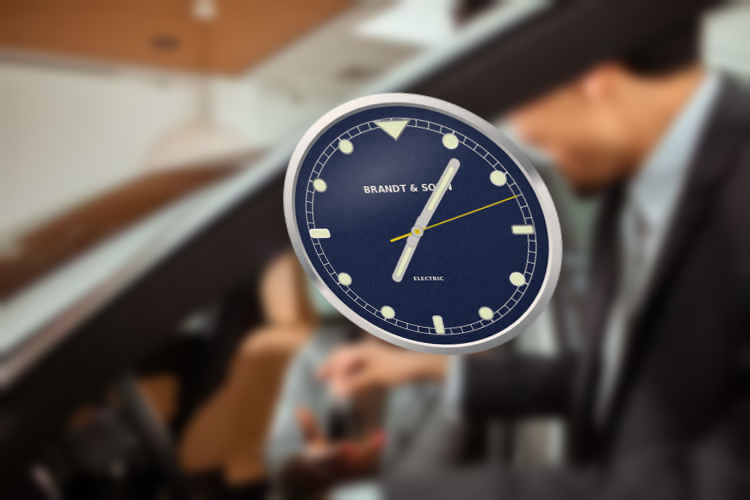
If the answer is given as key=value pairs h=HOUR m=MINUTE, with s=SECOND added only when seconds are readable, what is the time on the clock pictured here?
h=7 m=6 s=12
